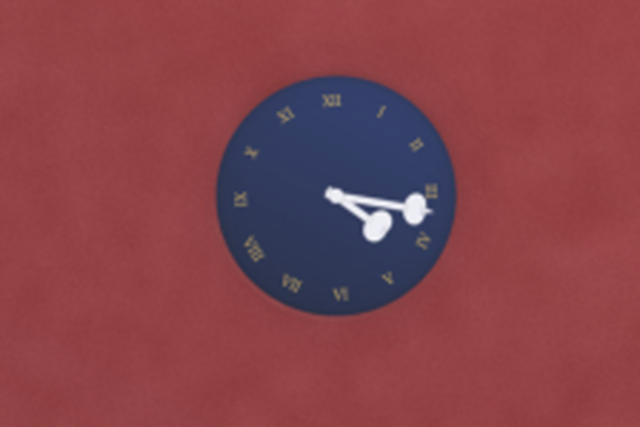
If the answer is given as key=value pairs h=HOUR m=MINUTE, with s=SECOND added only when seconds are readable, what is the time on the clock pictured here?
h=4 m=17
